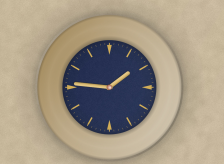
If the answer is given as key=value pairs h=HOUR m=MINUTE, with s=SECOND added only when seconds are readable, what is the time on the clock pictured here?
h=1 m=46
